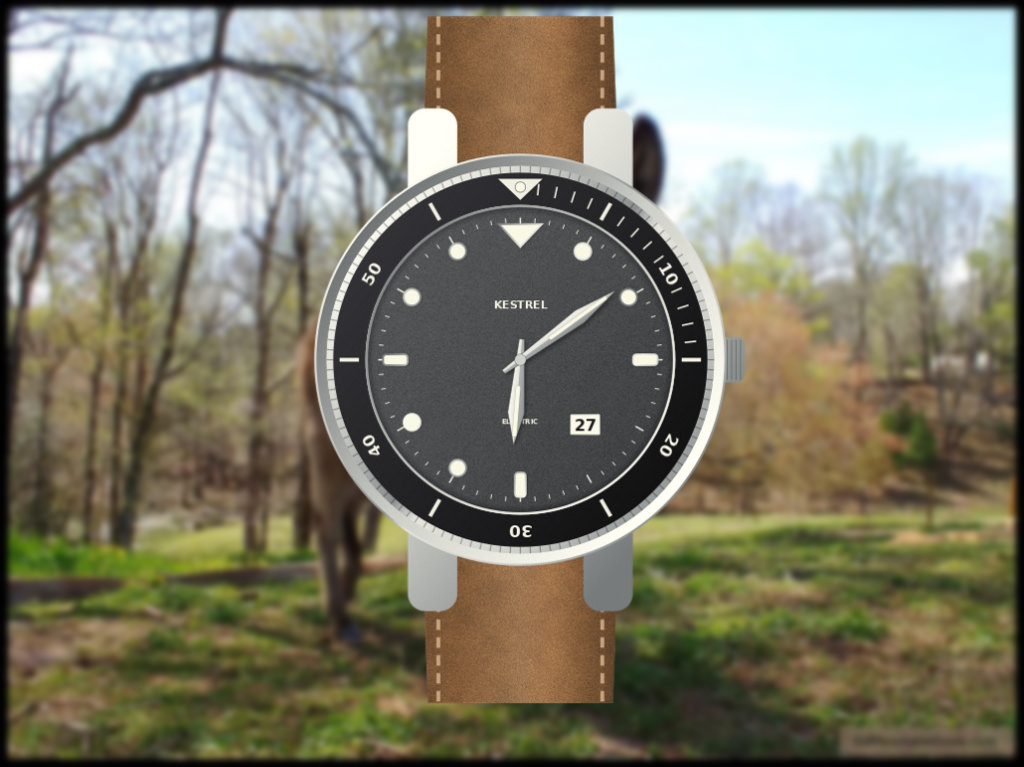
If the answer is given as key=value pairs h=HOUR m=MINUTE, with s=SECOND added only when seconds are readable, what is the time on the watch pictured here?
h=6 m=9
